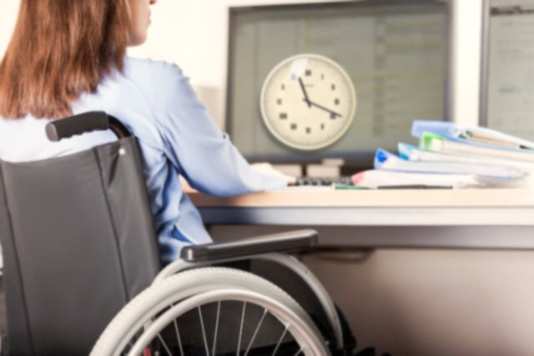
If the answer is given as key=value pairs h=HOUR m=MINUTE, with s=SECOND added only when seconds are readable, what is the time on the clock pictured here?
h=11 m=19
